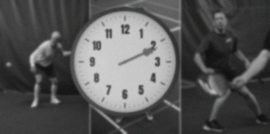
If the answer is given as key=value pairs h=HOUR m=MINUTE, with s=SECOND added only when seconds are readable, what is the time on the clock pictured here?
h=2 m=11
